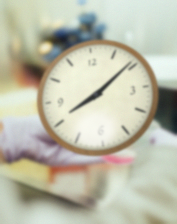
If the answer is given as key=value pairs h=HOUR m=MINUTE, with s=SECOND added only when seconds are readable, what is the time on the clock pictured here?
h=8 m=9
